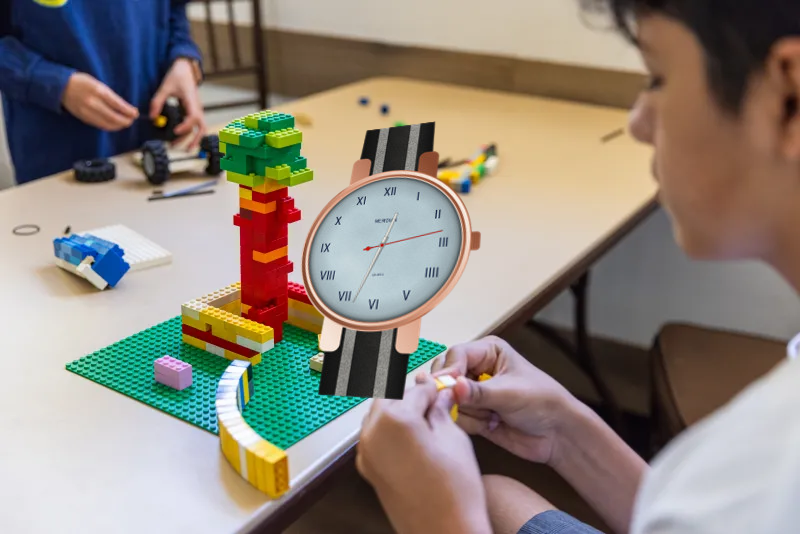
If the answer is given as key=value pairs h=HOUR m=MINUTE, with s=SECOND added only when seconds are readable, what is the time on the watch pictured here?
h=12 m=33 s=13
